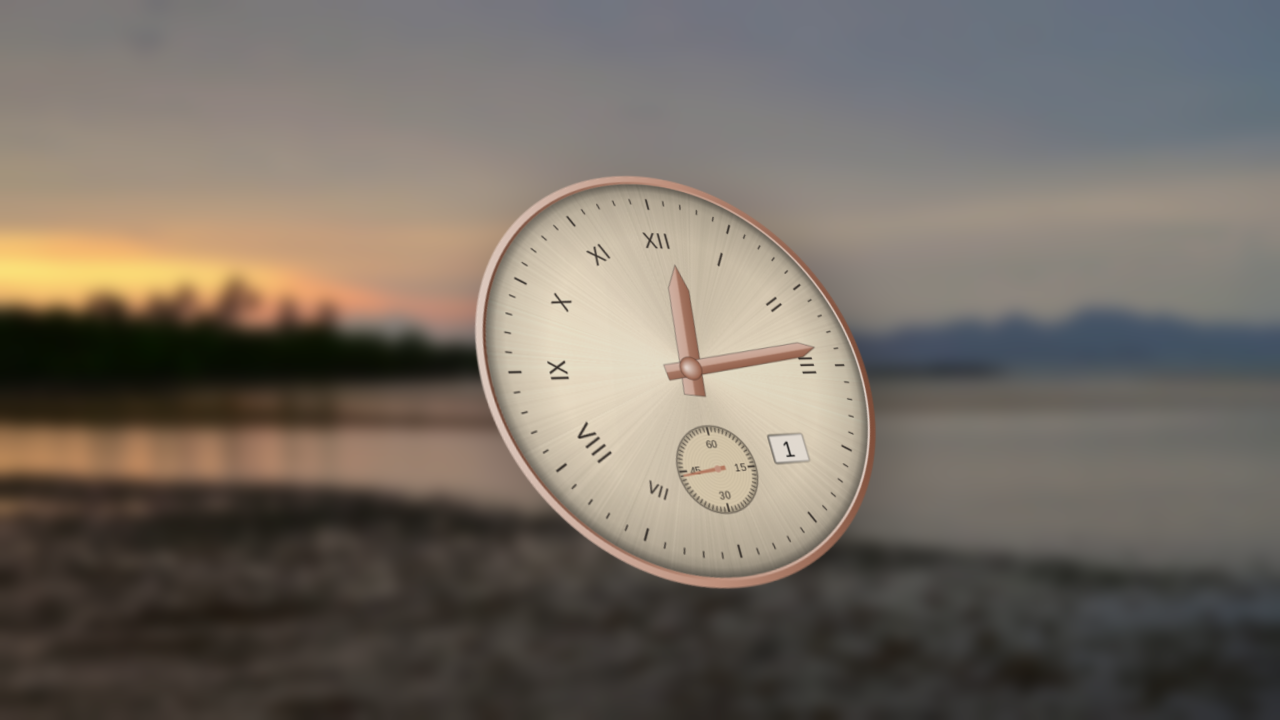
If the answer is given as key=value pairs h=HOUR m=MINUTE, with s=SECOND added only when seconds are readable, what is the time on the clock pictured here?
h=12 m=13 s=44
